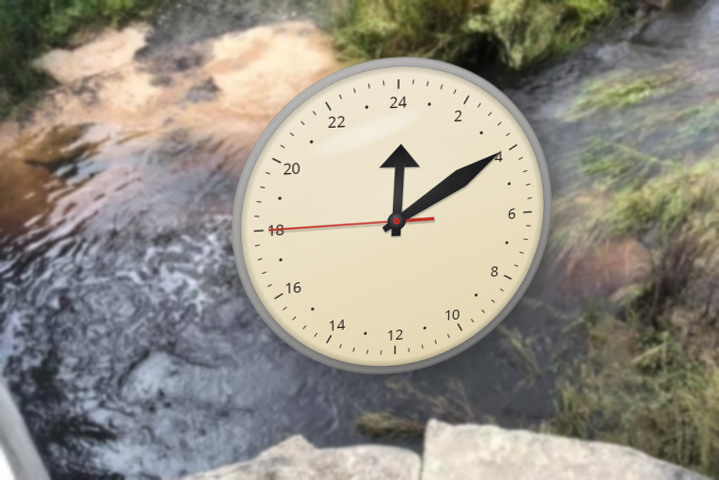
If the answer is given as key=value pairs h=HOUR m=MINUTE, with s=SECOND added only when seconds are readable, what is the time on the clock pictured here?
h=0 m=9 s=45
